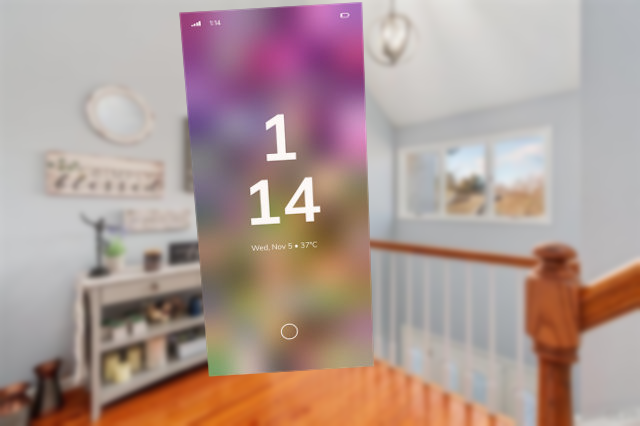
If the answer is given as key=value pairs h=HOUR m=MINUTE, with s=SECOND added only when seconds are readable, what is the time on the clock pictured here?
h=1 m=14
